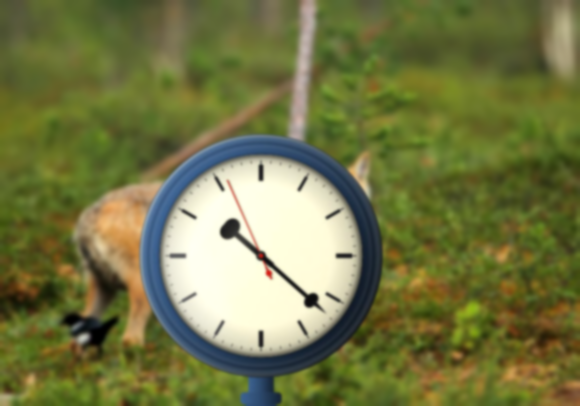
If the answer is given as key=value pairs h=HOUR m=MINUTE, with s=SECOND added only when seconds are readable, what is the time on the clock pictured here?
h=10 m=21 s=56
